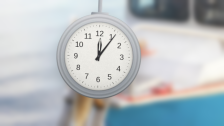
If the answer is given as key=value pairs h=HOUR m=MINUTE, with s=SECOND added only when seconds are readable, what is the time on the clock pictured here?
h=12 m=6
